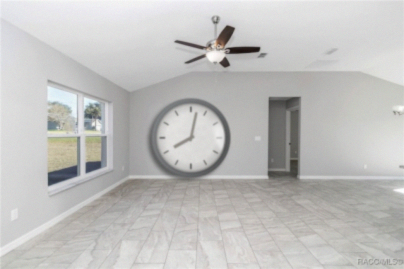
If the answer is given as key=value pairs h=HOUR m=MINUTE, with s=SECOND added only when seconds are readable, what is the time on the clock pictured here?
h=8 m=2
